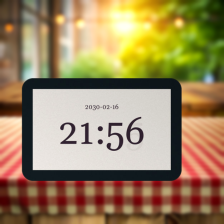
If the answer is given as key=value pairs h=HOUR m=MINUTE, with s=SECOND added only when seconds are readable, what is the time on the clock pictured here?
h=21 m=56
